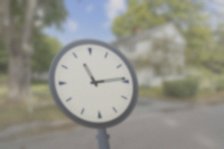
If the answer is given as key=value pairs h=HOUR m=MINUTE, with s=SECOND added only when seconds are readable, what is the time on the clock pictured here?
h=11 m=14
